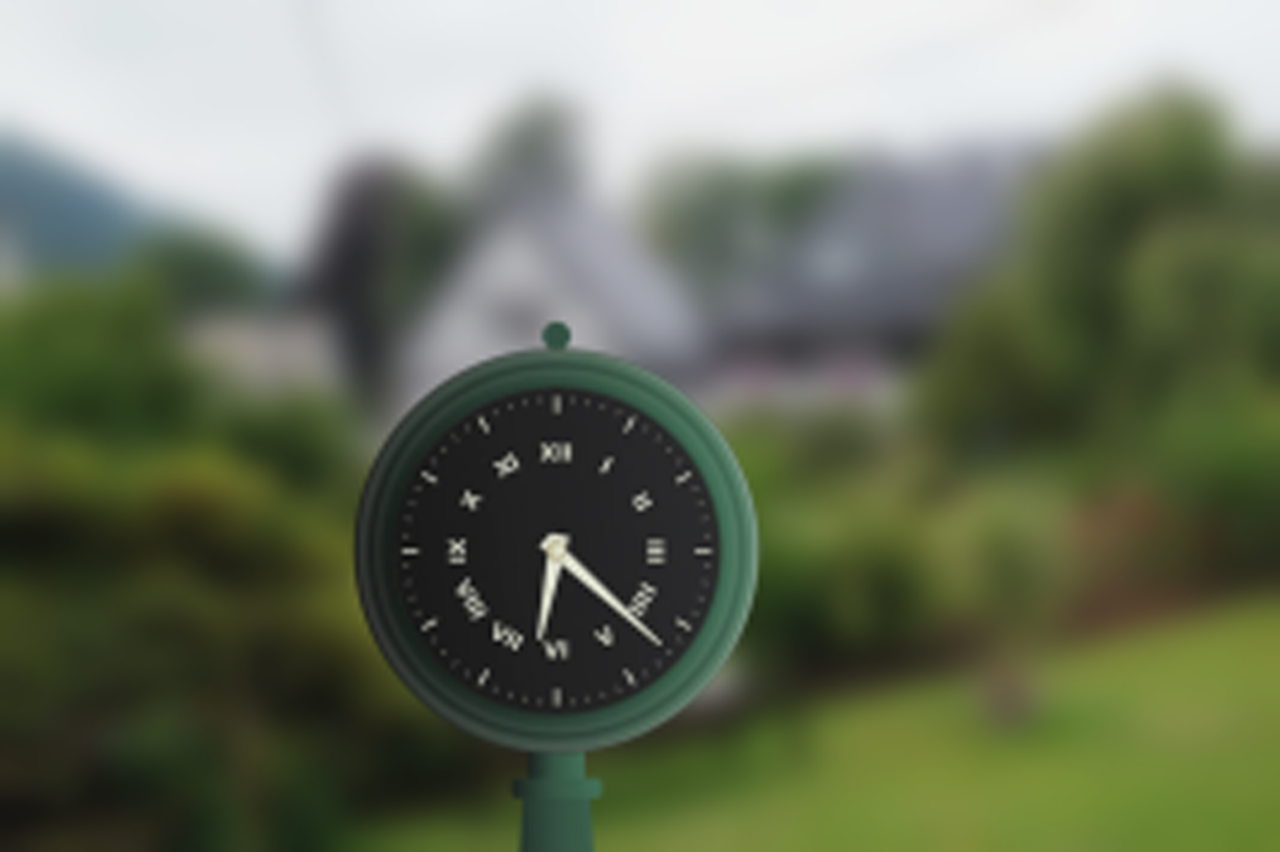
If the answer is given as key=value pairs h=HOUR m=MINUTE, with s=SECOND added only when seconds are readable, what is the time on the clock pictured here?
h=6 m=22
